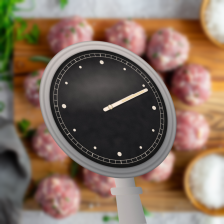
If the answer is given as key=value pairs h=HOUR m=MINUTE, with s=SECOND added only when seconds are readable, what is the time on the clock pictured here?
h=2 m=11
